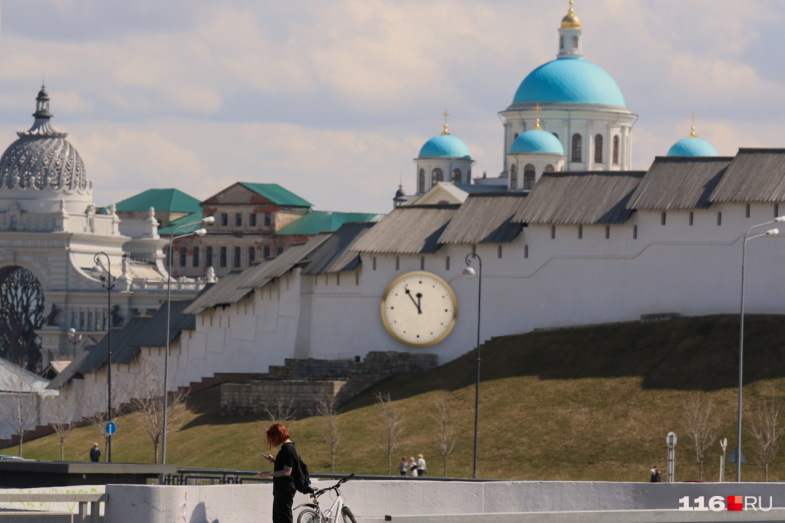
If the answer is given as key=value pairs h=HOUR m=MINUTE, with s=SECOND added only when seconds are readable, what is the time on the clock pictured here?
h=11 m=54
